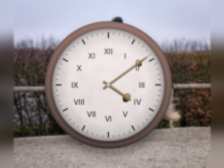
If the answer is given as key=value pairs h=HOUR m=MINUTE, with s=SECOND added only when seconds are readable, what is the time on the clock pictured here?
h=4 m=9
